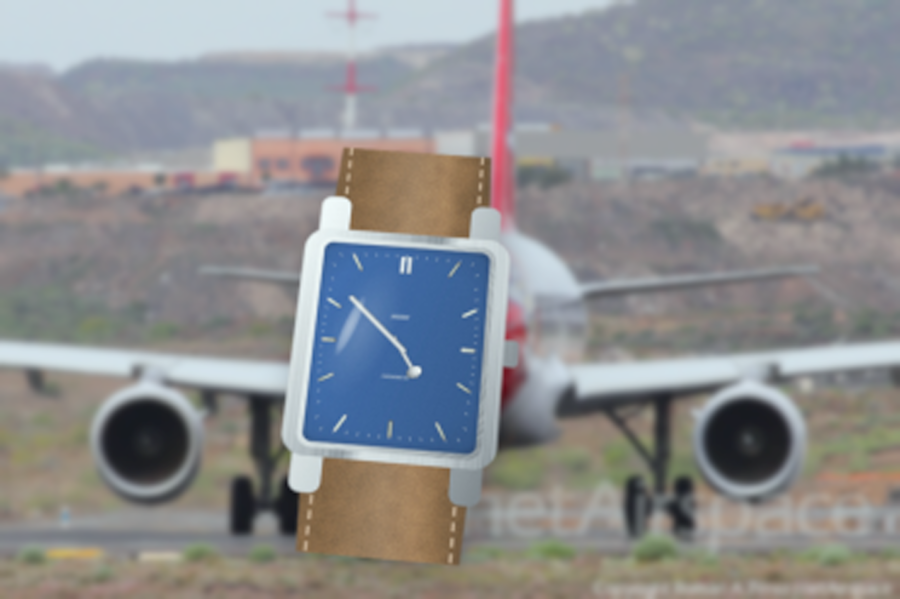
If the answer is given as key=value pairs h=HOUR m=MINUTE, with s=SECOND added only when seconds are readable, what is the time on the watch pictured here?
h=4 m=52
